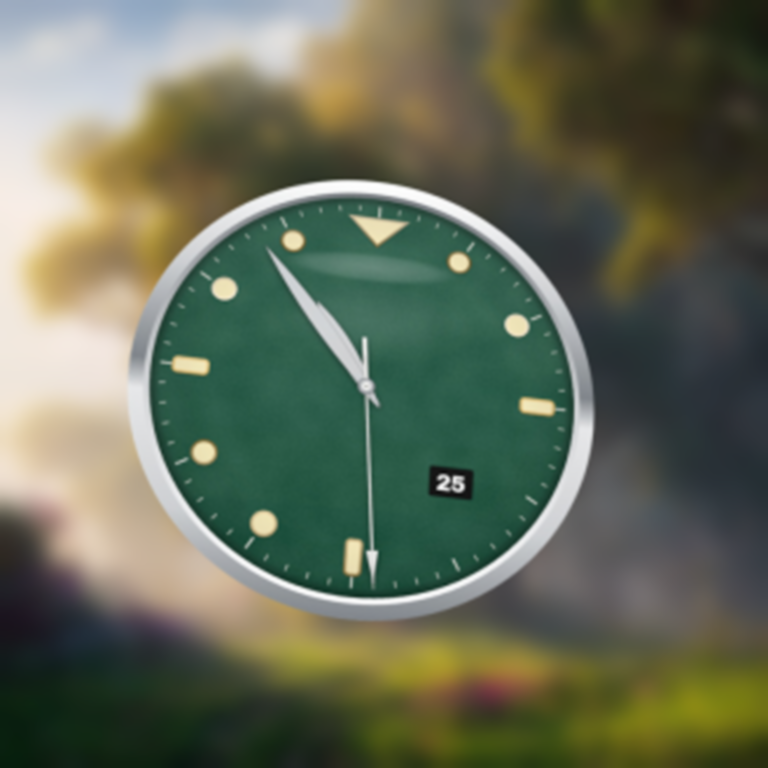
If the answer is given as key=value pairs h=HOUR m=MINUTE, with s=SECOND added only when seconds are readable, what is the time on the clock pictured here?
h=10 m=53 s=29
